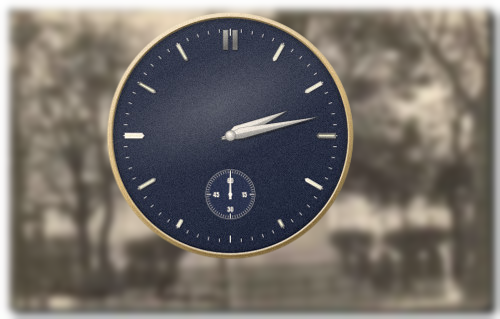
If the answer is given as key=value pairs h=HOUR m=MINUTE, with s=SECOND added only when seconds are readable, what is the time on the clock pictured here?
h=2 m=13
